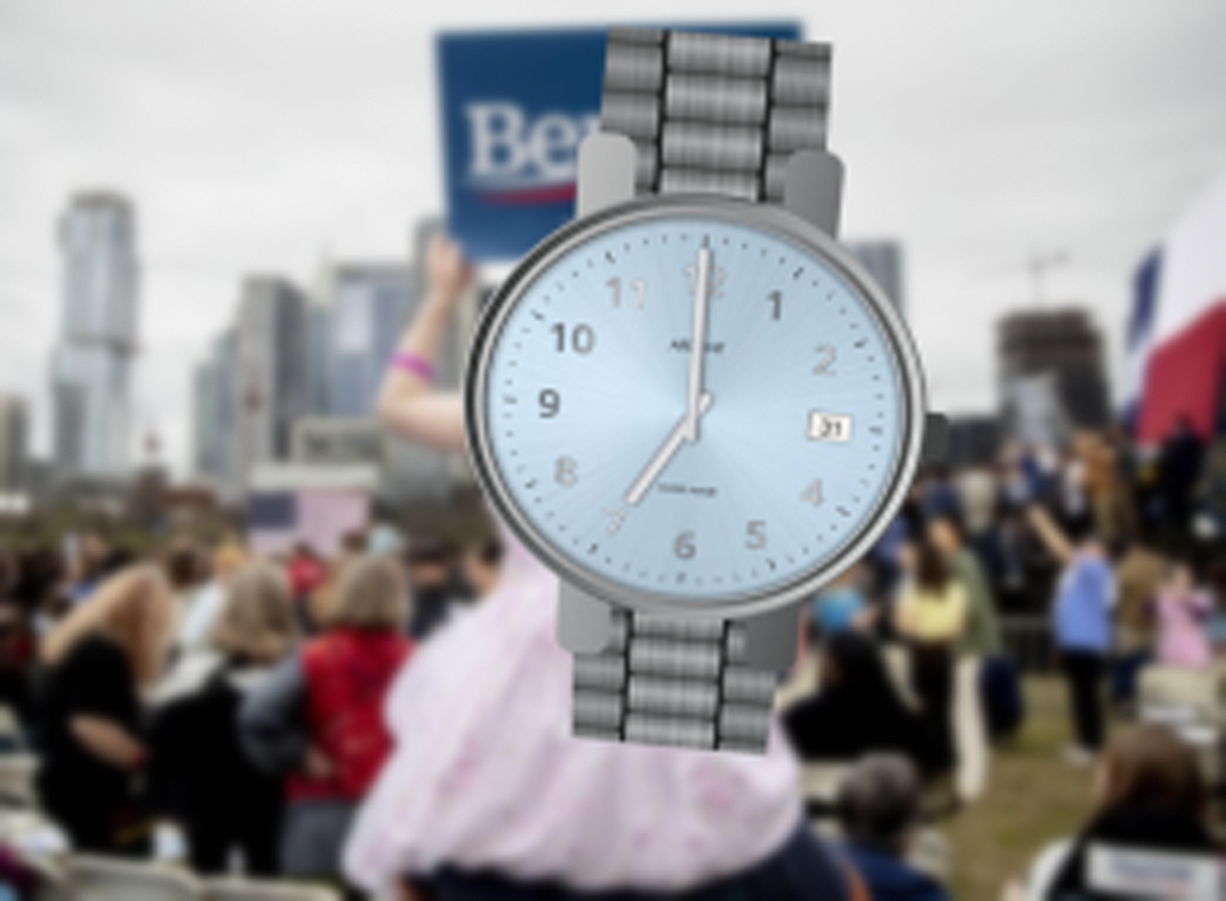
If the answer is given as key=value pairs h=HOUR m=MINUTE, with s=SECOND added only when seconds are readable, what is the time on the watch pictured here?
h=7 m=0
